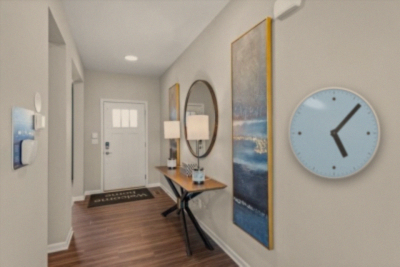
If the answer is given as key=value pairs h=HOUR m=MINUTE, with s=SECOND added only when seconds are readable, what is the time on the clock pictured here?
h=5 m=7
